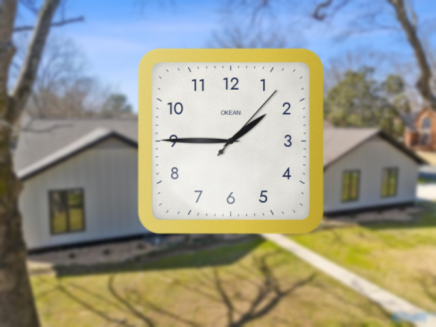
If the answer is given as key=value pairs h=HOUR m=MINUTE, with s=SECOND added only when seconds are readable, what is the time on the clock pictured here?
h=1 m=45 s=7
